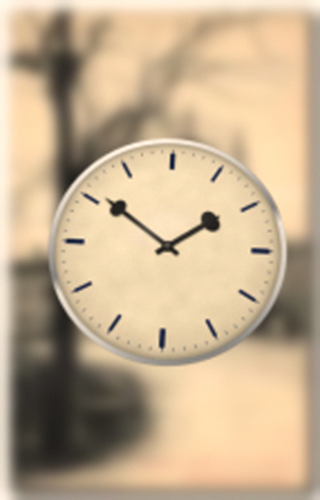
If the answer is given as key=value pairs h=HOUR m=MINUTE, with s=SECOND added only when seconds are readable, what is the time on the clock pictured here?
h=1 m=51
